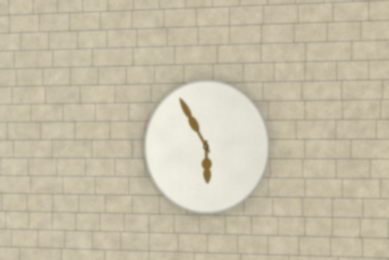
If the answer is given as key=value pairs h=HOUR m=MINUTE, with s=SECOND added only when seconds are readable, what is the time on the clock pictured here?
h=5 m=55
